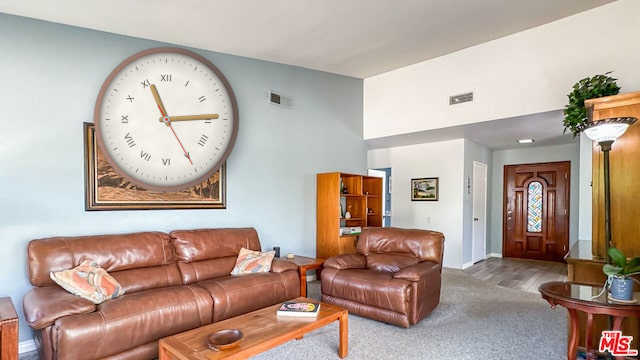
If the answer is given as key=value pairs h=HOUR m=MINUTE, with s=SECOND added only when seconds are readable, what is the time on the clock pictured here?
h=11 m=14 s=25
